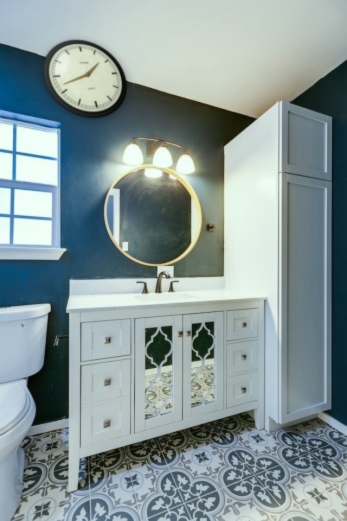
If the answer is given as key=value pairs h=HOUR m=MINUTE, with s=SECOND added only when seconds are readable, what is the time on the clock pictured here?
h=1 m=42
